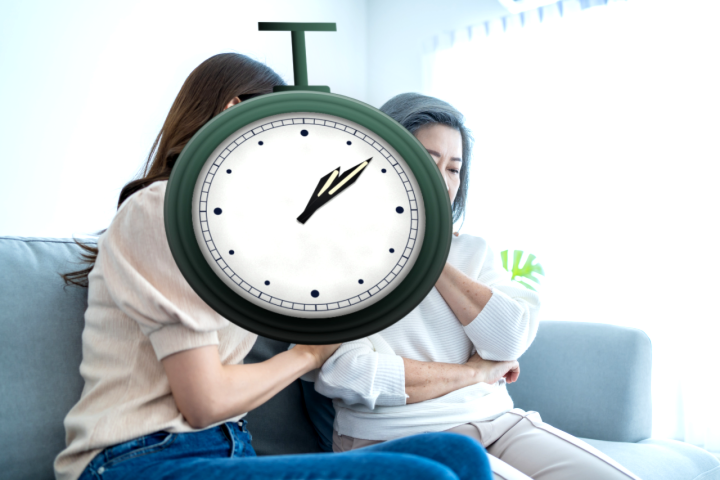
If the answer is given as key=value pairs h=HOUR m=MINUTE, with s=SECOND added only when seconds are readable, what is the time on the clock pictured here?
h=1 m=8
